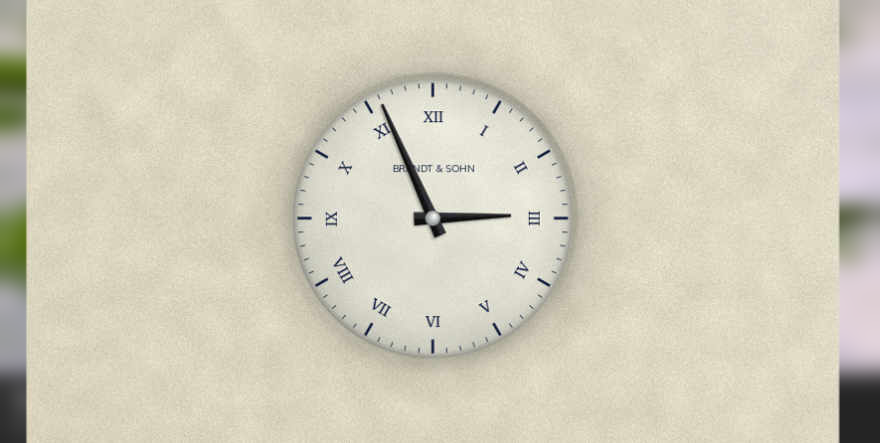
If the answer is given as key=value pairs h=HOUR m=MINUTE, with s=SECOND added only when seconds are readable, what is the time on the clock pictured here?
h=2 m=56
